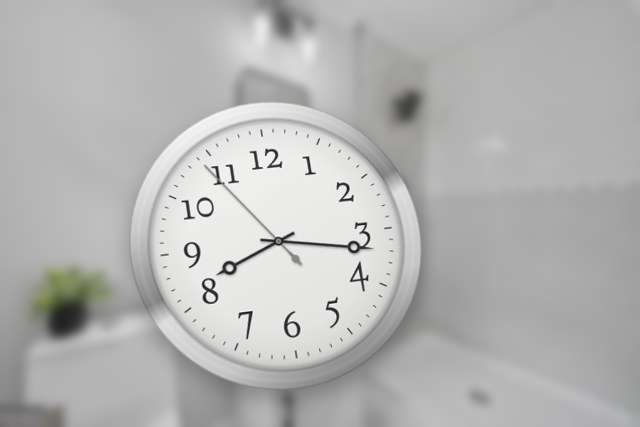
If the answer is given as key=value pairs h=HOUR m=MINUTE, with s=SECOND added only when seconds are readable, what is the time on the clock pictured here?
h=8 m=16 s=54
